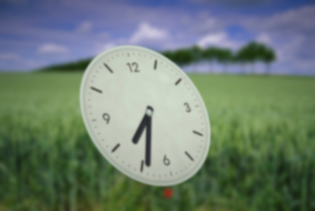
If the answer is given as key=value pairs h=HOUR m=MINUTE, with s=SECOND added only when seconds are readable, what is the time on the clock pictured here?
h=7 m=34
